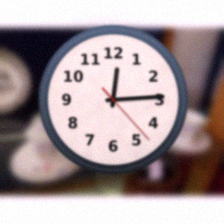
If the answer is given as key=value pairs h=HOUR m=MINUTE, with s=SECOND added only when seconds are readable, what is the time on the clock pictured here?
h=12 m=14 s=23
